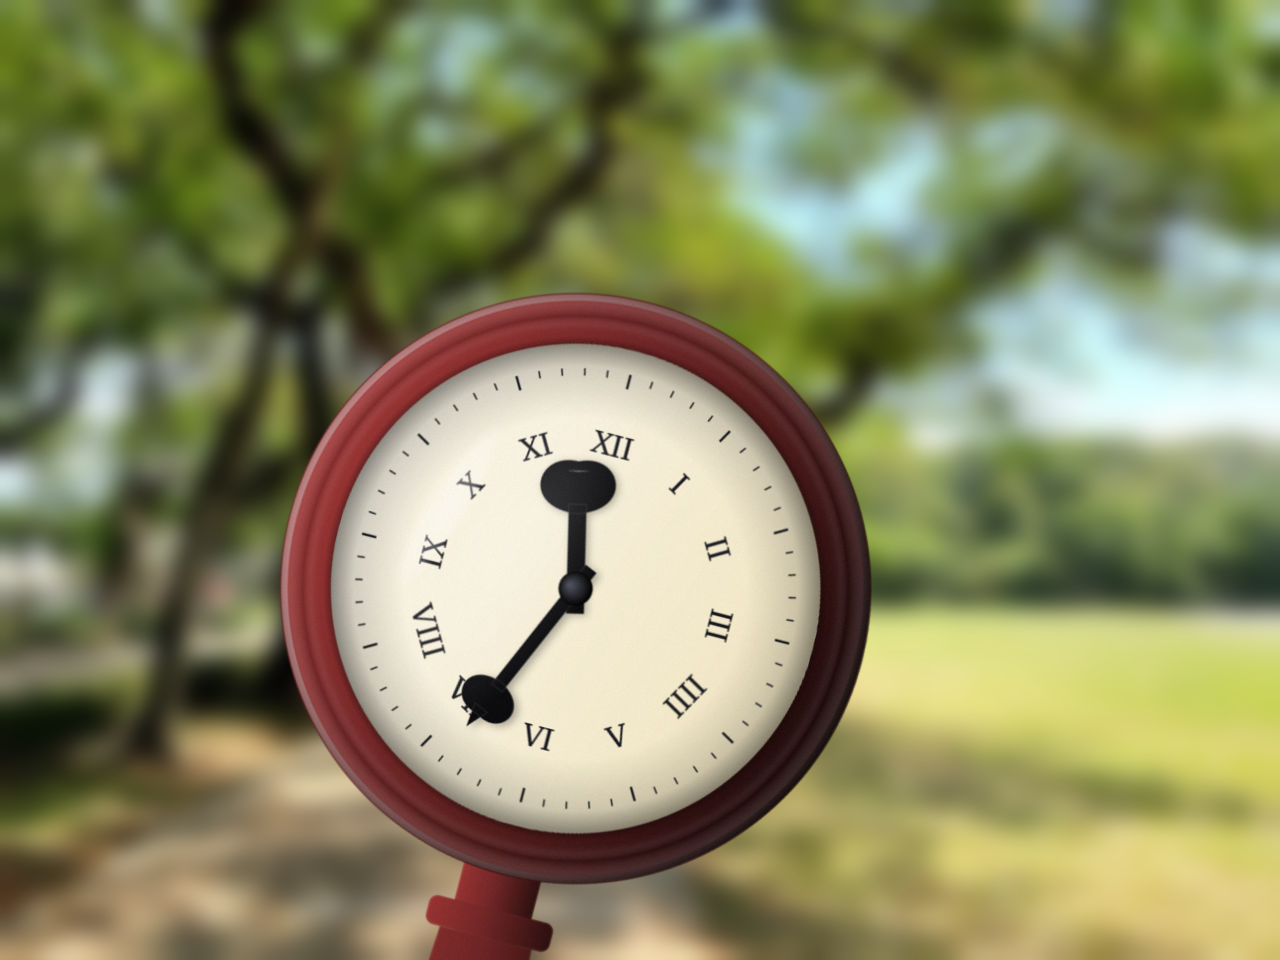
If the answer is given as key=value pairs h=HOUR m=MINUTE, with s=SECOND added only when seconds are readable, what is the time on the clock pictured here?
h=11 m=34
